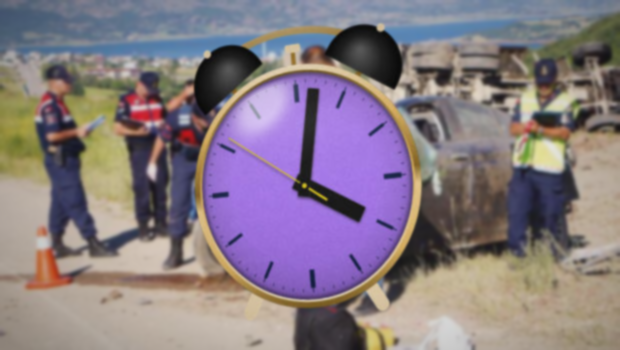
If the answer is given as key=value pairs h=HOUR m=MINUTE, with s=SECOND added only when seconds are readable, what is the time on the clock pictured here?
h=4 m=1 s=51
